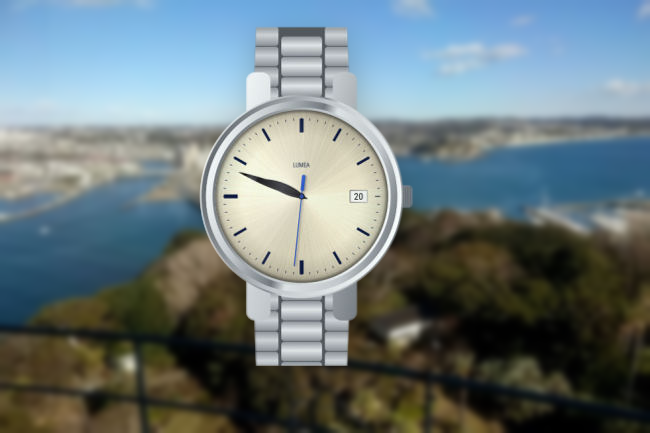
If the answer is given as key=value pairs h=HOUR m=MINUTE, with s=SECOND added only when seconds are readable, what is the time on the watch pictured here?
h=9 m=48 s=31
